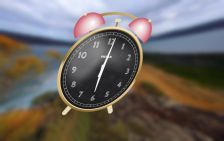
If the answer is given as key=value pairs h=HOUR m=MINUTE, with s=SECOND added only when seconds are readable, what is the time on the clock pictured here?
h=6 m=1
